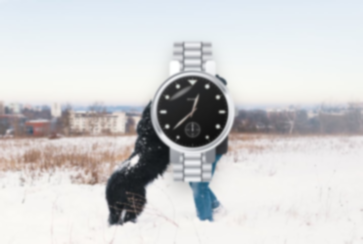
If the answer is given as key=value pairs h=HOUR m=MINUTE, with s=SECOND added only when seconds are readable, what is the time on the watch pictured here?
h=12 m=38
